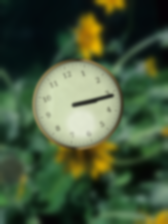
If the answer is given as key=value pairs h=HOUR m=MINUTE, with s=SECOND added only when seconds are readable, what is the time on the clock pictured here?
h=3 m=16
